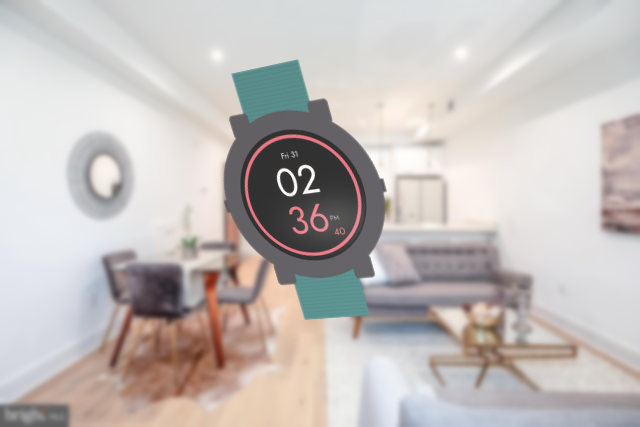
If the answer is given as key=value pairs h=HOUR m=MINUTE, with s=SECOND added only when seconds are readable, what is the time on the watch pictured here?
h=2 m=36 s=40
